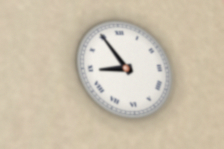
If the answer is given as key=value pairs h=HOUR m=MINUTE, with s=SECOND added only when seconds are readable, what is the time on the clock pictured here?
h=8 m=55
